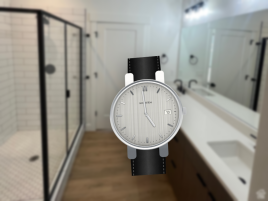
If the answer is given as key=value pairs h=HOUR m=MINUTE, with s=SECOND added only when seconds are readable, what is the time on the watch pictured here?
h=4 m=59
